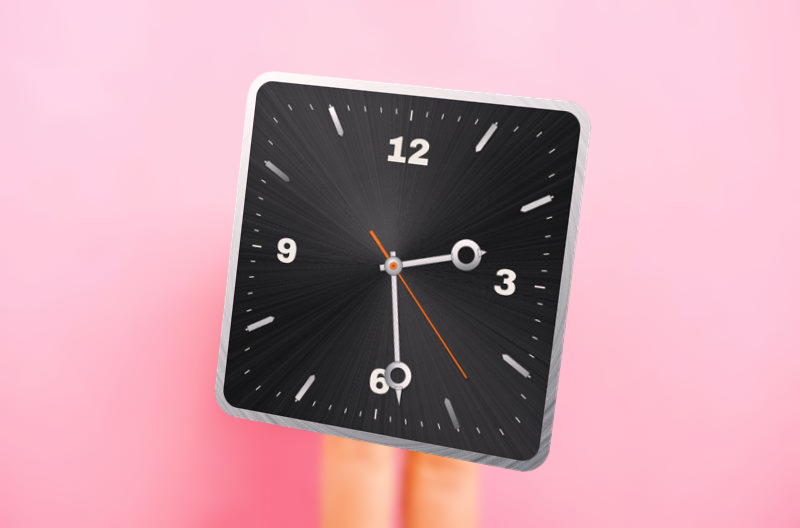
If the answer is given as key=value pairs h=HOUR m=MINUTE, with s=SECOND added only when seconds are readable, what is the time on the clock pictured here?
h=2 m=28 s=23
